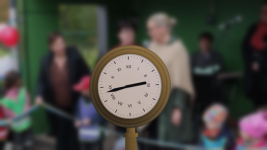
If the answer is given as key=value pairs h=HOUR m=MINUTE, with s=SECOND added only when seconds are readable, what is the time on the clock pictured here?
h=2 m=43
